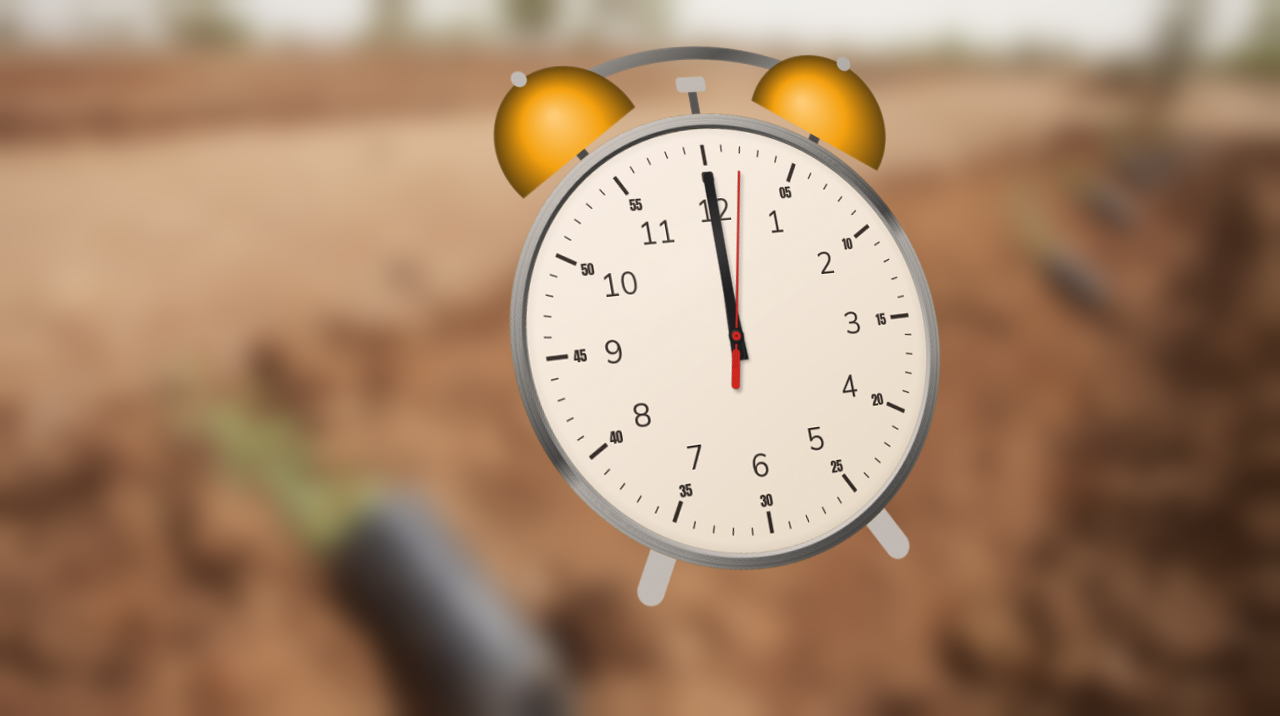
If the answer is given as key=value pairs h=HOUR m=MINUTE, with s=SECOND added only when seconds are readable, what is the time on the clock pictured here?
h=12 m=0 s=2
